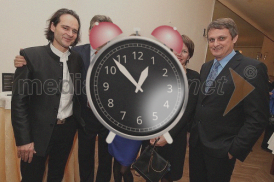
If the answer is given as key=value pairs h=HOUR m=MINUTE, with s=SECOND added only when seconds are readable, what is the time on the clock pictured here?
h=12 m=53
